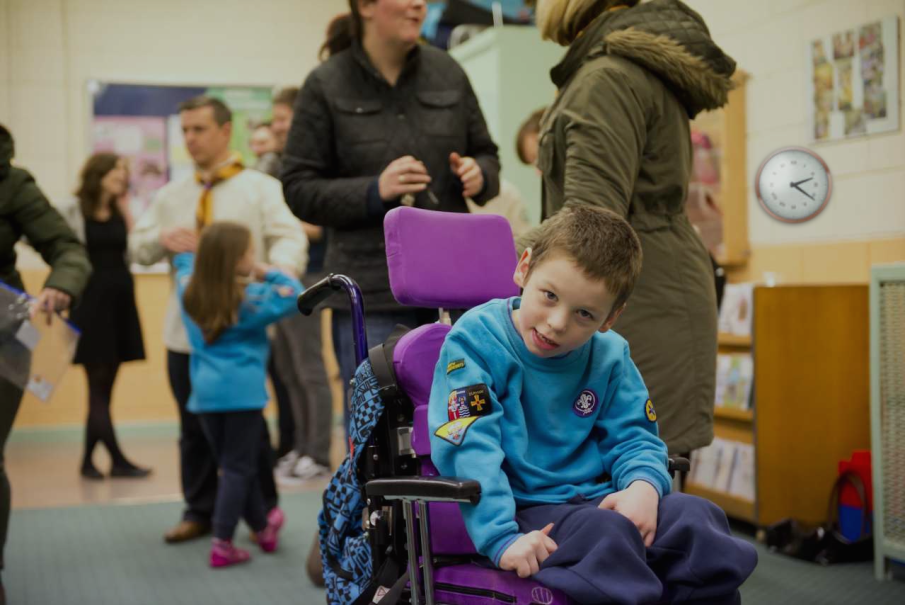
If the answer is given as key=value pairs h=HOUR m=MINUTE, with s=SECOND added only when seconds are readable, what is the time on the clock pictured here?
h=2 m=21
